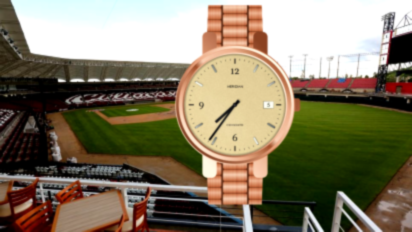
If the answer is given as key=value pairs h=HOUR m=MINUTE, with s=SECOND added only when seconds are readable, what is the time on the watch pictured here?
h=7 m=36
